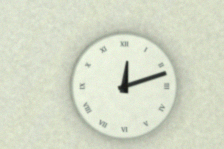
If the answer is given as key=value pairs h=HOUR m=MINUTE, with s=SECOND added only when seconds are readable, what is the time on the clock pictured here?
h=12 m=12
